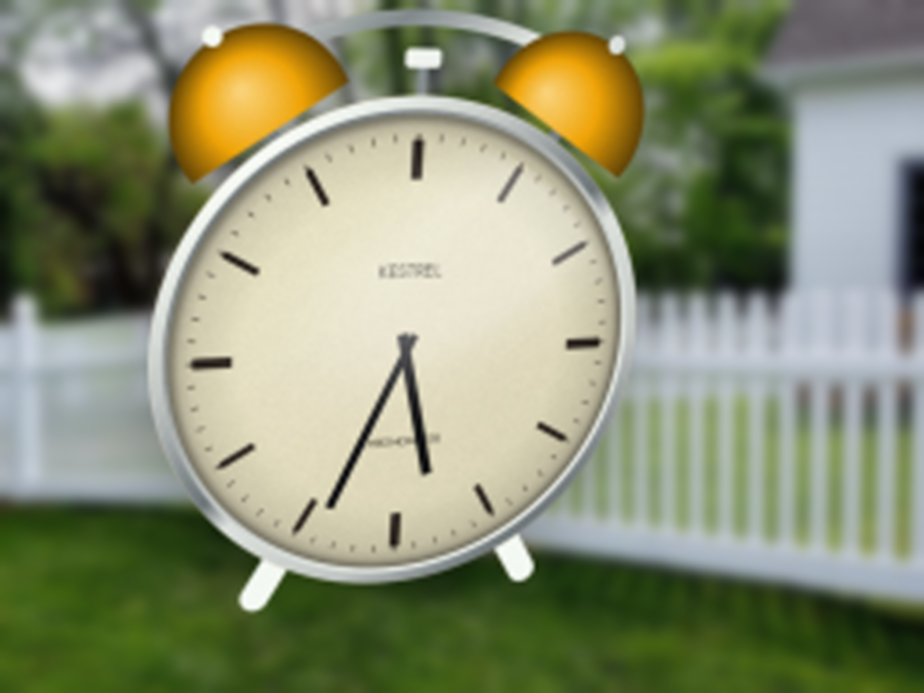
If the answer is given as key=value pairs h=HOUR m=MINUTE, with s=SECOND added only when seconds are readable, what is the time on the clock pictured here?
h=5 m=34
